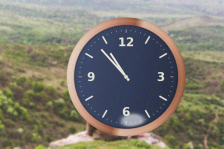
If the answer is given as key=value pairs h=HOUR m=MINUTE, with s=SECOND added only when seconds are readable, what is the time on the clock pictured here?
h=10 m=53
